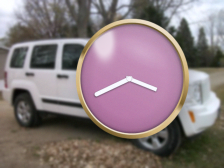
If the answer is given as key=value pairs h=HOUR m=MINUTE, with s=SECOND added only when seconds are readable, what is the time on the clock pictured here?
h=3 m=41
